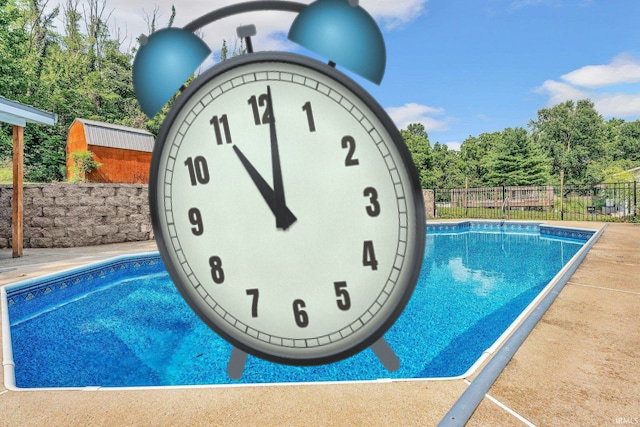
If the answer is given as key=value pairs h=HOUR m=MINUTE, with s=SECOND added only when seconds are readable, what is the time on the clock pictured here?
h=11 m=1
